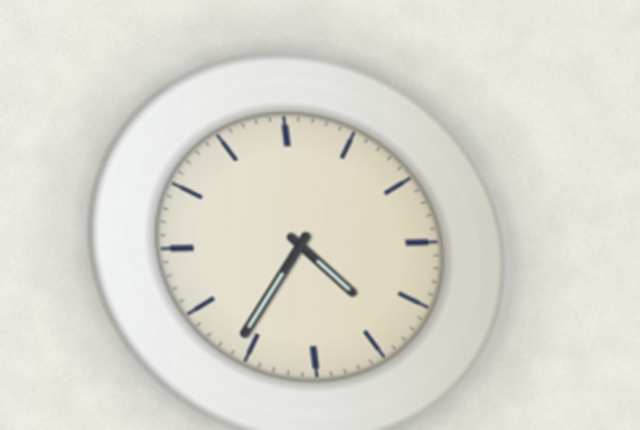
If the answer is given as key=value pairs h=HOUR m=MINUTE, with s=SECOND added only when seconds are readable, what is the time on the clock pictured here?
h=4 m=36
